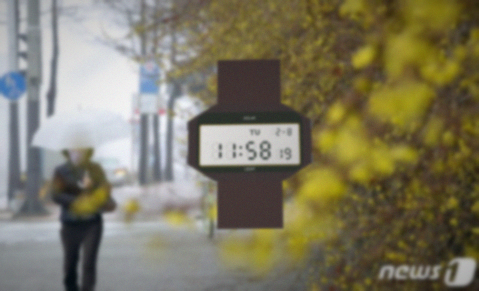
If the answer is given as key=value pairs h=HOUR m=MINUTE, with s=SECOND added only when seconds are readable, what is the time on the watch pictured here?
h=11 m=58 s=19
